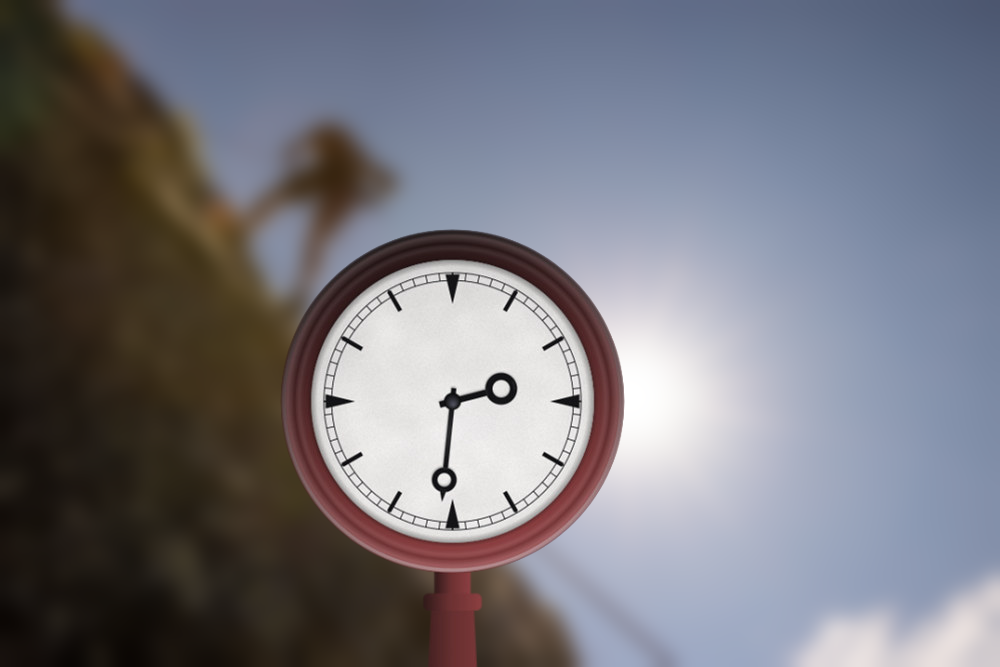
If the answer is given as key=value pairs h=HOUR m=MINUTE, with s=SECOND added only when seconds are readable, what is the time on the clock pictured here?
h=2 m=31
